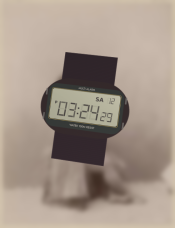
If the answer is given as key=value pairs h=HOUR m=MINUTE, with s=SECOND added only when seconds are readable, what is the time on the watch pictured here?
h=3 m=24 s=29
